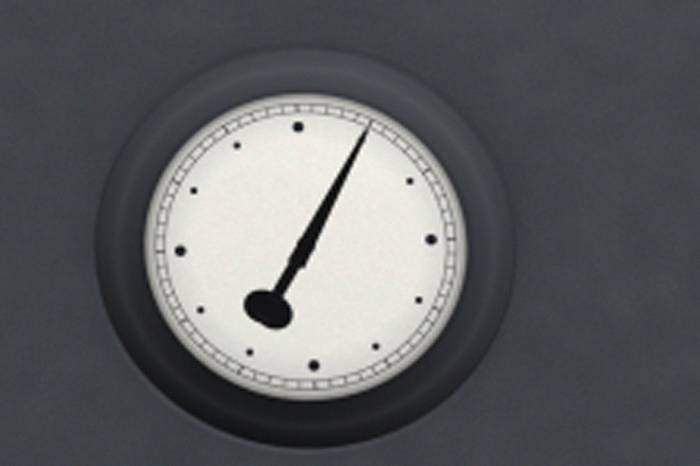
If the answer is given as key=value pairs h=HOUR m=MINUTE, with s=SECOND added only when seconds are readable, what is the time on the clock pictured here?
h=7 m=5
